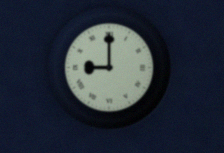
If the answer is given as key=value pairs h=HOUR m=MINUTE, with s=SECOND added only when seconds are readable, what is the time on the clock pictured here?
h=9 m=0
